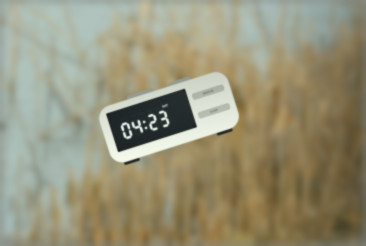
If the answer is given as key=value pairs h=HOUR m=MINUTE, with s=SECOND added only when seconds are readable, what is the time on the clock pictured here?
h=4 m=23
